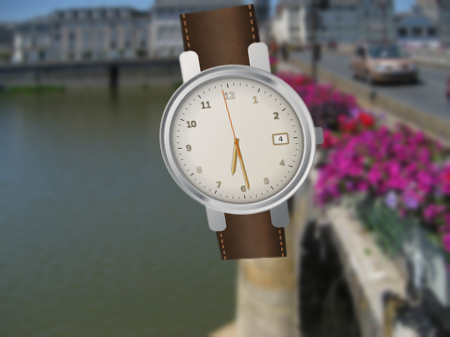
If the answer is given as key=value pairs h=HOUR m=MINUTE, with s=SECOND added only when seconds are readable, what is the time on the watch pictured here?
h=6 m=28 s=59
